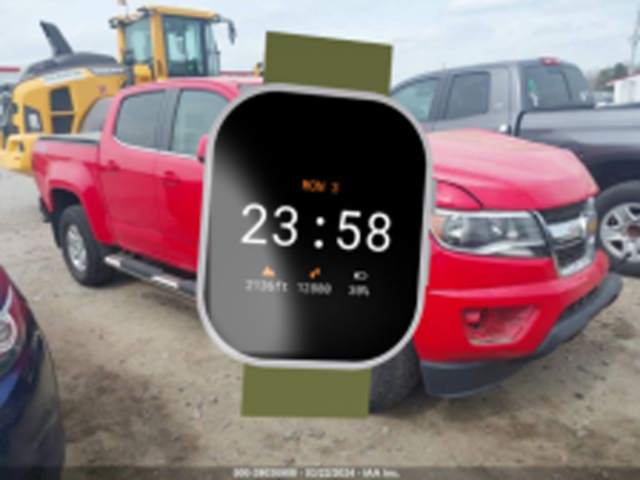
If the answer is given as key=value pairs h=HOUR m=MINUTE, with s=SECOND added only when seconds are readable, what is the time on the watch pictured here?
h=23 m=58
